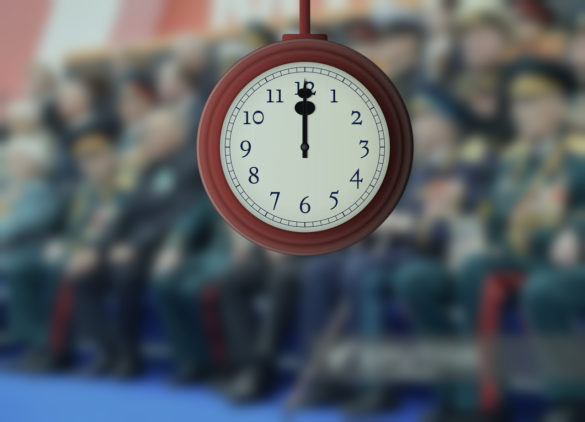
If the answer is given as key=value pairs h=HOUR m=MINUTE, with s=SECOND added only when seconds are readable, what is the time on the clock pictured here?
h=12 m=0
